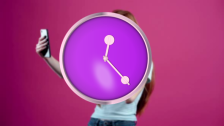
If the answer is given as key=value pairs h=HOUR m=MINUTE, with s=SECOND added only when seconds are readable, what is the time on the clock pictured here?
h=12 m=23
